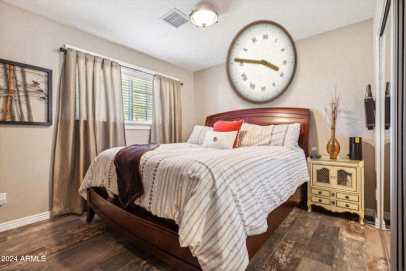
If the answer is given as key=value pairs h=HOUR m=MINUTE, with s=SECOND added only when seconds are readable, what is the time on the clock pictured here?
h=3 m=46
